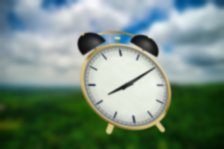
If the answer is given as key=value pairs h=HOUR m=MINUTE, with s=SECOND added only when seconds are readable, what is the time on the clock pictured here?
h=8 m=10
